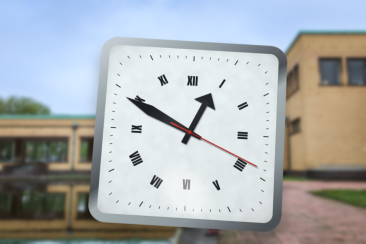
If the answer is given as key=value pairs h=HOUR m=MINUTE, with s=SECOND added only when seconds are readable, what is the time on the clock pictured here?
h=12 m=49 s=19
